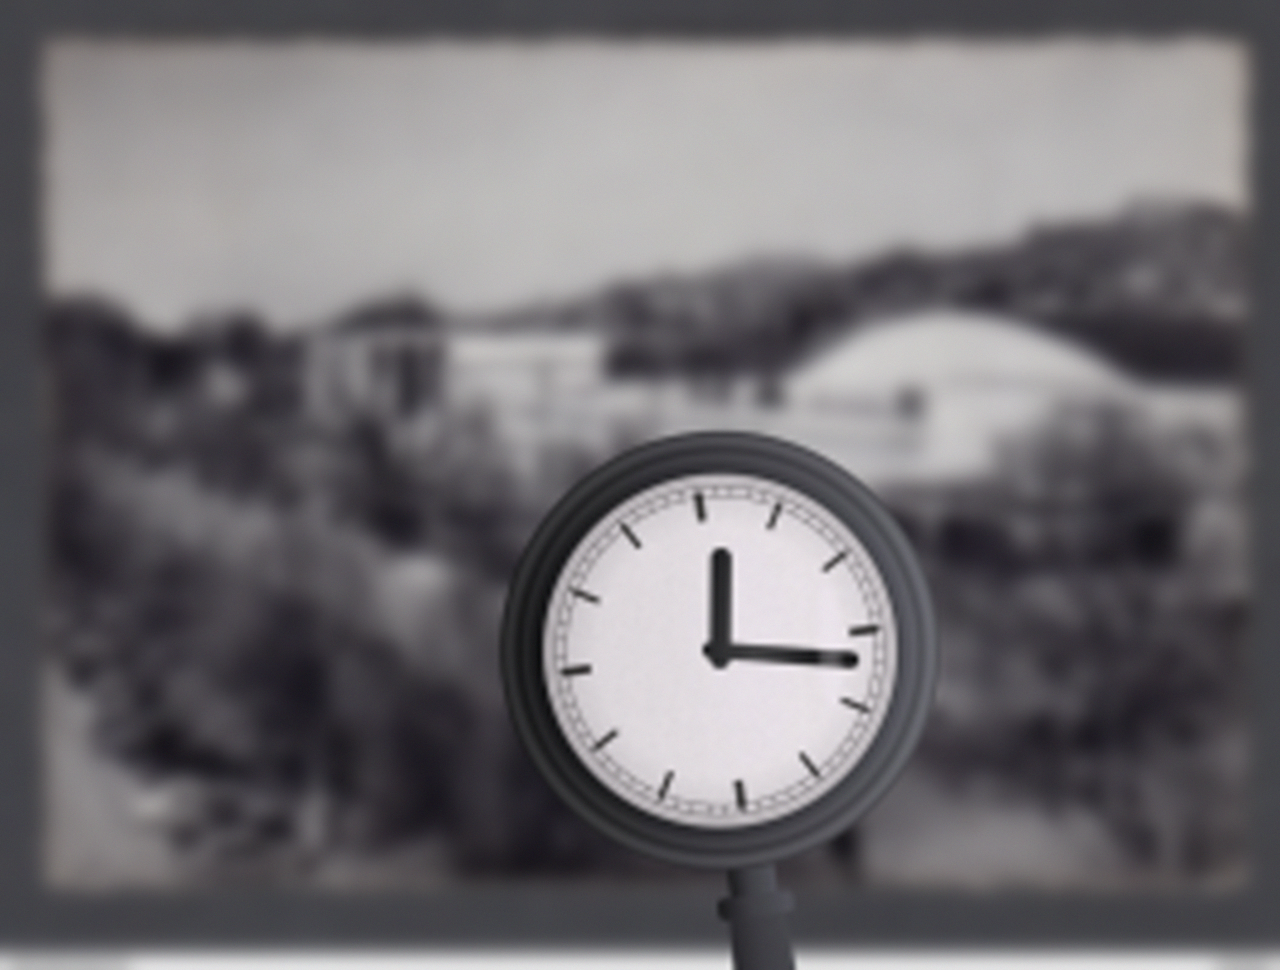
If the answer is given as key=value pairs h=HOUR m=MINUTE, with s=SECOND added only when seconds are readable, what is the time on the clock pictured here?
h=12 m=17
